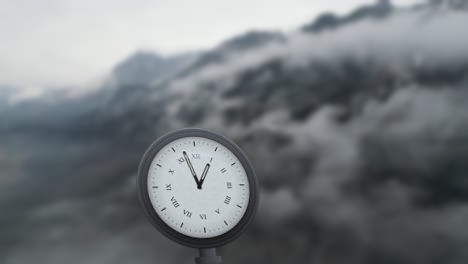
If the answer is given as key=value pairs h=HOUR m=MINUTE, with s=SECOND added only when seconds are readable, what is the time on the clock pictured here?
h=12 m=57
